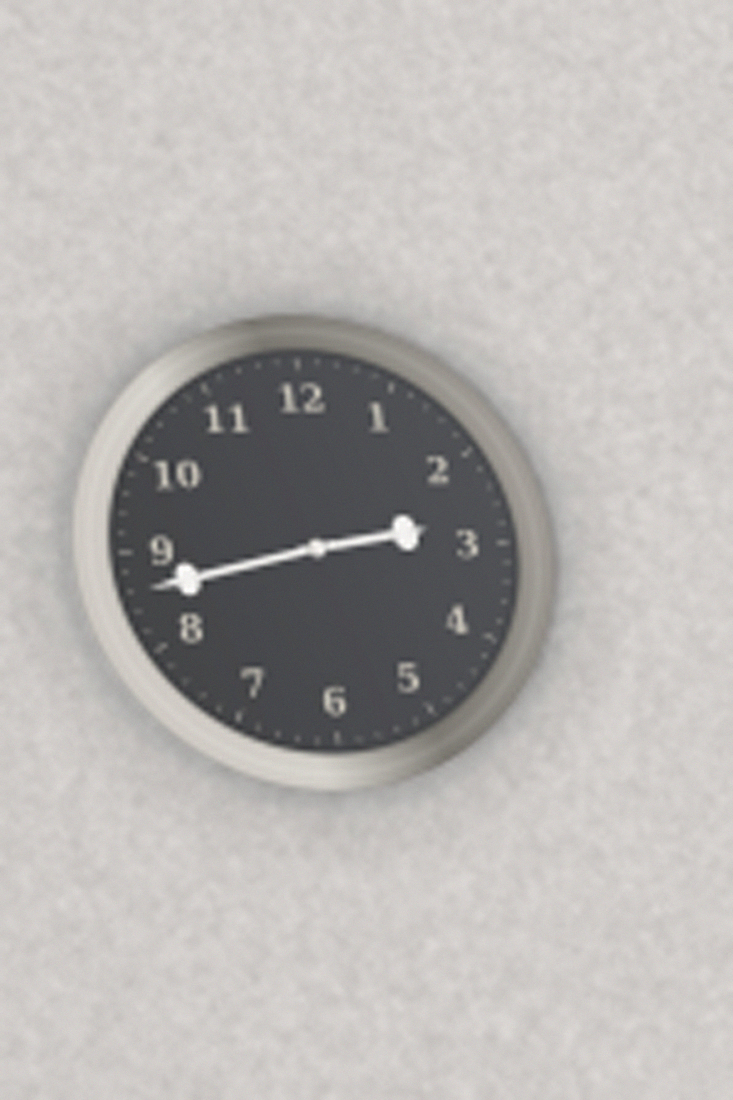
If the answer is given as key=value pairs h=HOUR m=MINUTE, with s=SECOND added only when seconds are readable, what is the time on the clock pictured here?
h=2 m=43
